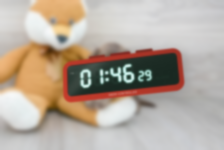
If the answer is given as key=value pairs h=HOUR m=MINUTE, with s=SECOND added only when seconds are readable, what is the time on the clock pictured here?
h=1 m=46 s=29
